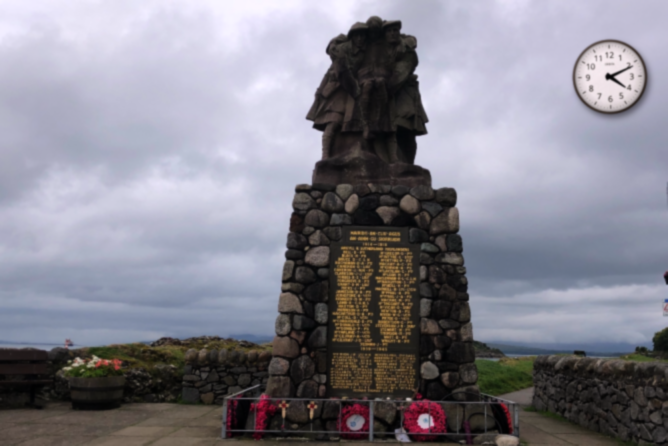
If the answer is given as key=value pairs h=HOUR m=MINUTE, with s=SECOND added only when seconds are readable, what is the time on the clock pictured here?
h=4 m=11
